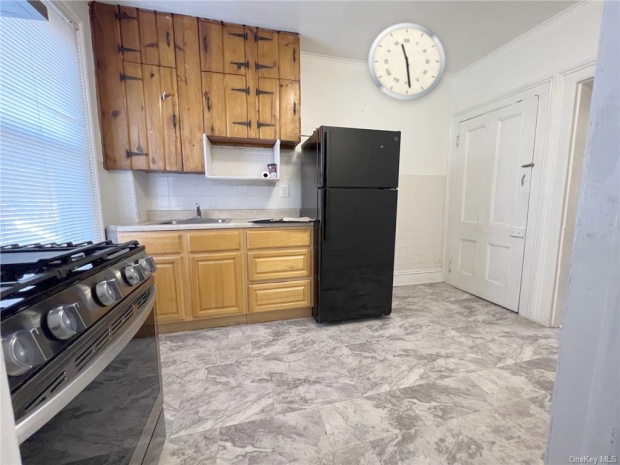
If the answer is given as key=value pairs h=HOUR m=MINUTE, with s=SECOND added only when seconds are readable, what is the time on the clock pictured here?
h=11 m=29
